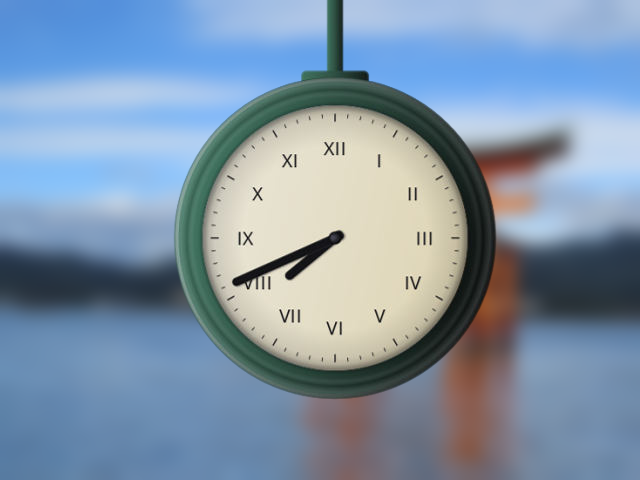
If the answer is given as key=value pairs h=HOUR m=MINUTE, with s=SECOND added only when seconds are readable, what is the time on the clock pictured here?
h=7 m=41
